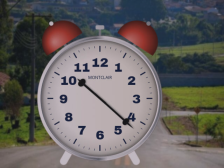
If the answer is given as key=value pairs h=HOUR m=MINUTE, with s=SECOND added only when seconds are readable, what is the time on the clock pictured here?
h=10 m=22
